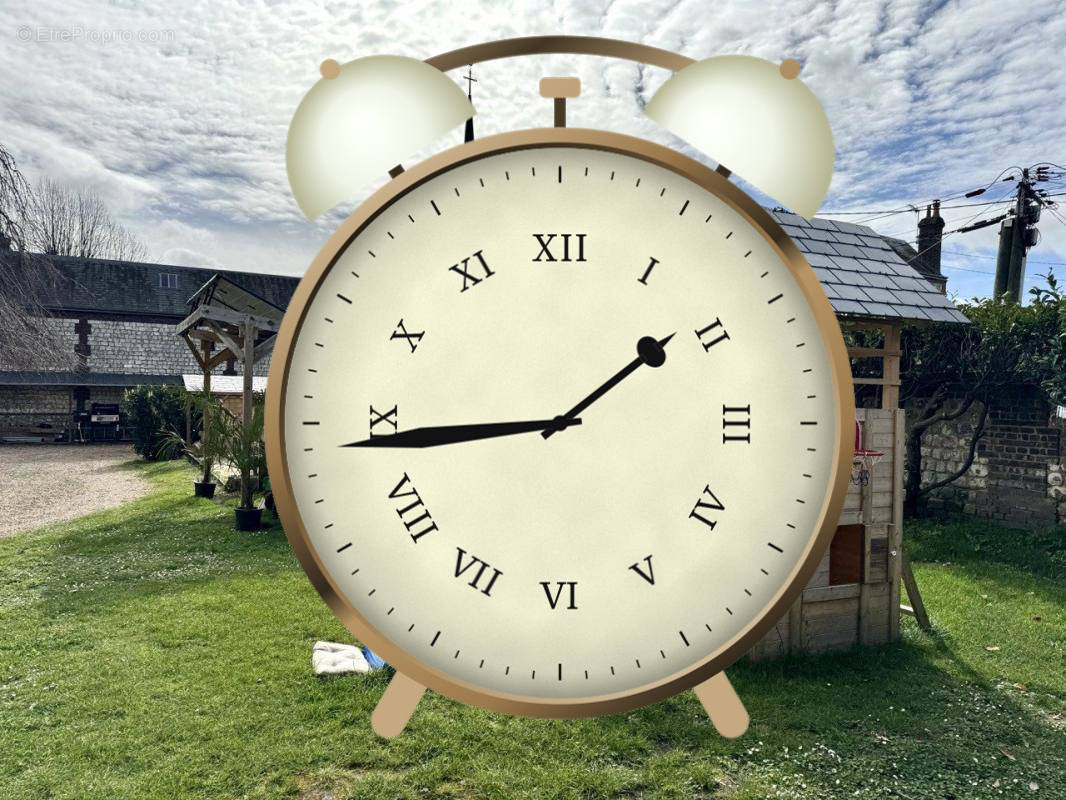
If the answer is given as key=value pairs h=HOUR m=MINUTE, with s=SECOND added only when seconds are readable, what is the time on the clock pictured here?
h=1 m=44
